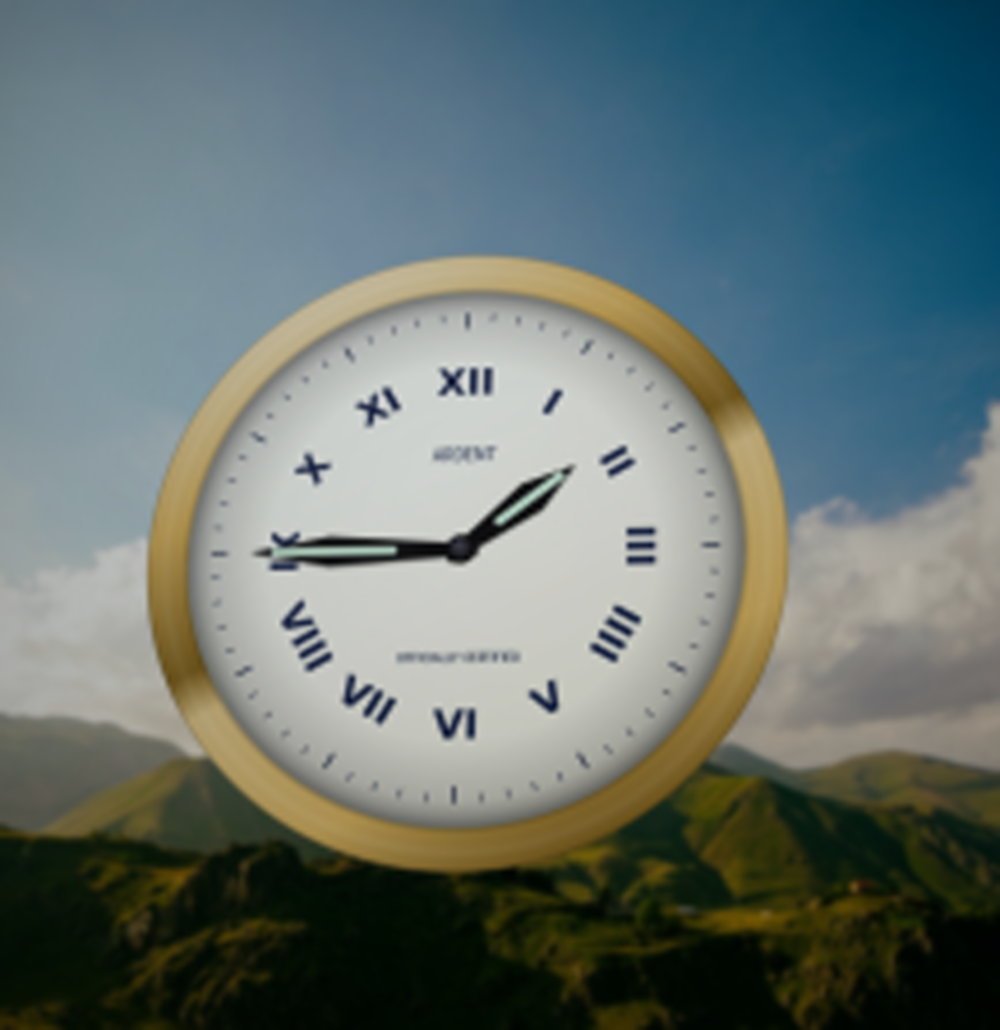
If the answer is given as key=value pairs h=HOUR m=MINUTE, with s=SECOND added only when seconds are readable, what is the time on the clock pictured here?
h=1 m=45
